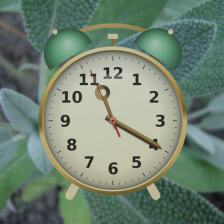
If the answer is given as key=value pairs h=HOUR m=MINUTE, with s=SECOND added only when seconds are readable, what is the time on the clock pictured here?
h=11 m=19 s=56
